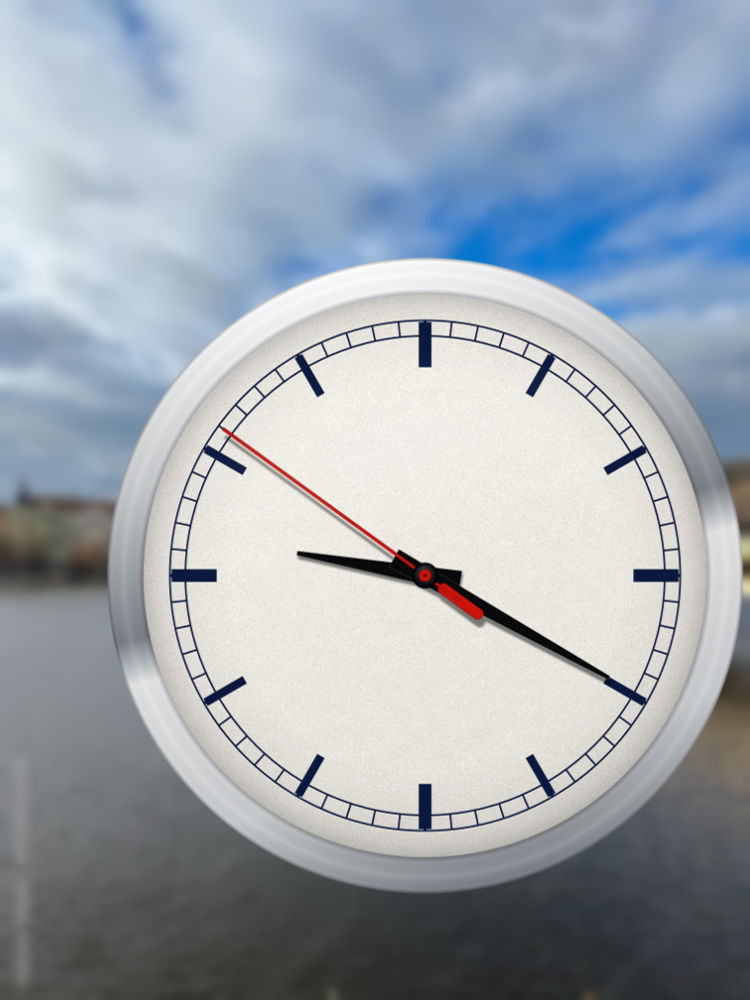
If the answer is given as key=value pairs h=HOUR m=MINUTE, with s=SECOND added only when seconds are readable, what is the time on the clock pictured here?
h=9 m=19 s=51
